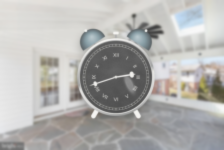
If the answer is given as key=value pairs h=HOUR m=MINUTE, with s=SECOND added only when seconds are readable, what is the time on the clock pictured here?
h=2 m=42
